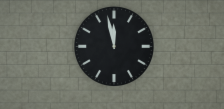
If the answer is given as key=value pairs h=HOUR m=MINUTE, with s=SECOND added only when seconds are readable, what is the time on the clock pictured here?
h=11 m=58
